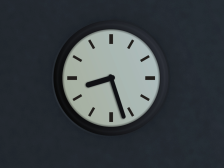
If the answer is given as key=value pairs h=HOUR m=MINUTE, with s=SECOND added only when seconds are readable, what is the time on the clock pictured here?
h=8 m=27
